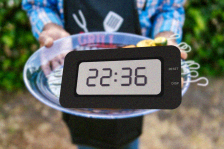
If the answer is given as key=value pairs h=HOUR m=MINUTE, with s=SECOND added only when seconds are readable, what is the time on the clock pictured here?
h=22 m=36
